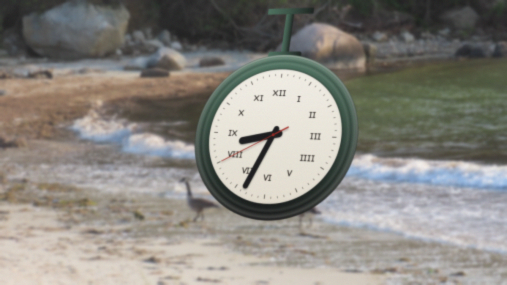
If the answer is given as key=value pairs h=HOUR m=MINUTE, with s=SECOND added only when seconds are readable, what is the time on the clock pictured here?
h=8 m=33 s=40
